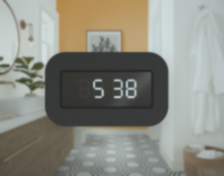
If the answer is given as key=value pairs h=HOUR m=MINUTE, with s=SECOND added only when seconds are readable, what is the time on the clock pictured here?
h=5 m=38
